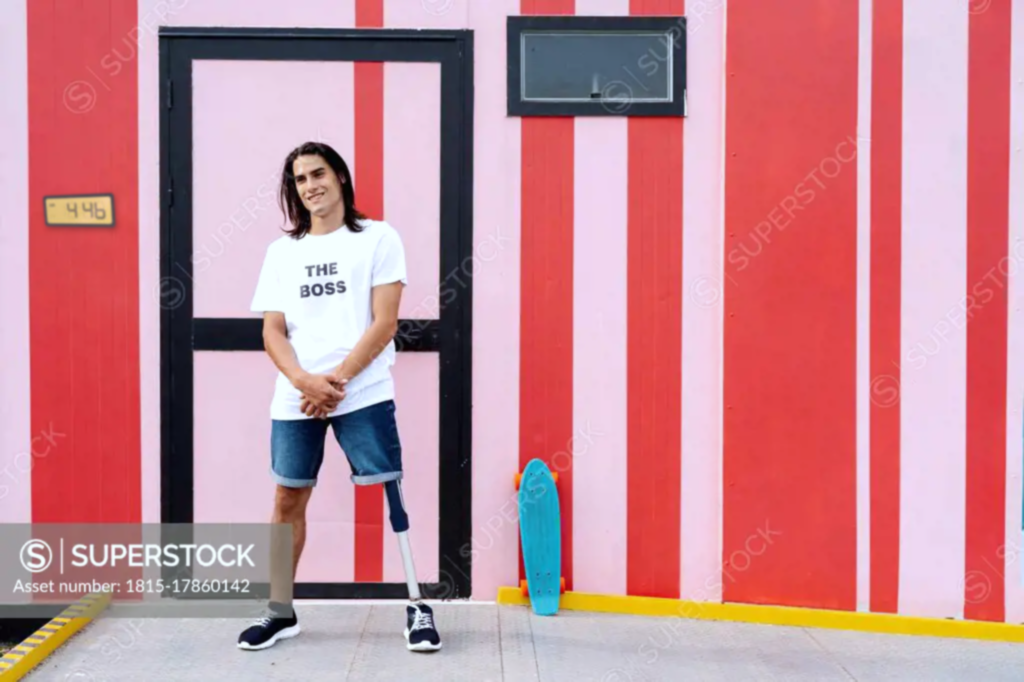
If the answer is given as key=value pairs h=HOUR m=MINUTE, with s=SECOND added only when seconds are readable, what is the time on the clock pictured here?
h=4 m=46
